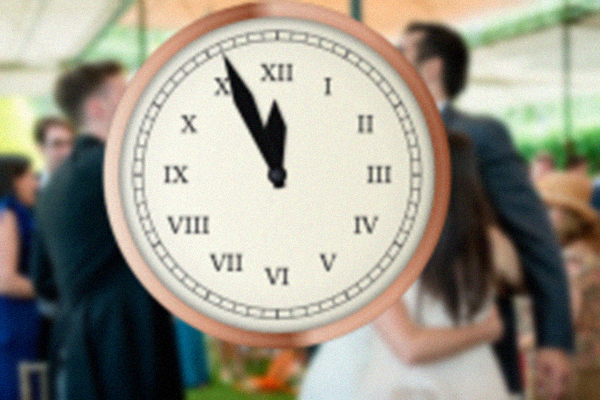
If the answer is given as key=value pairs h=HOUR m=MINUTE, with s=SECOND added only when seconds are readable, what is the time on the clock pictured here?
h=11 m=56
